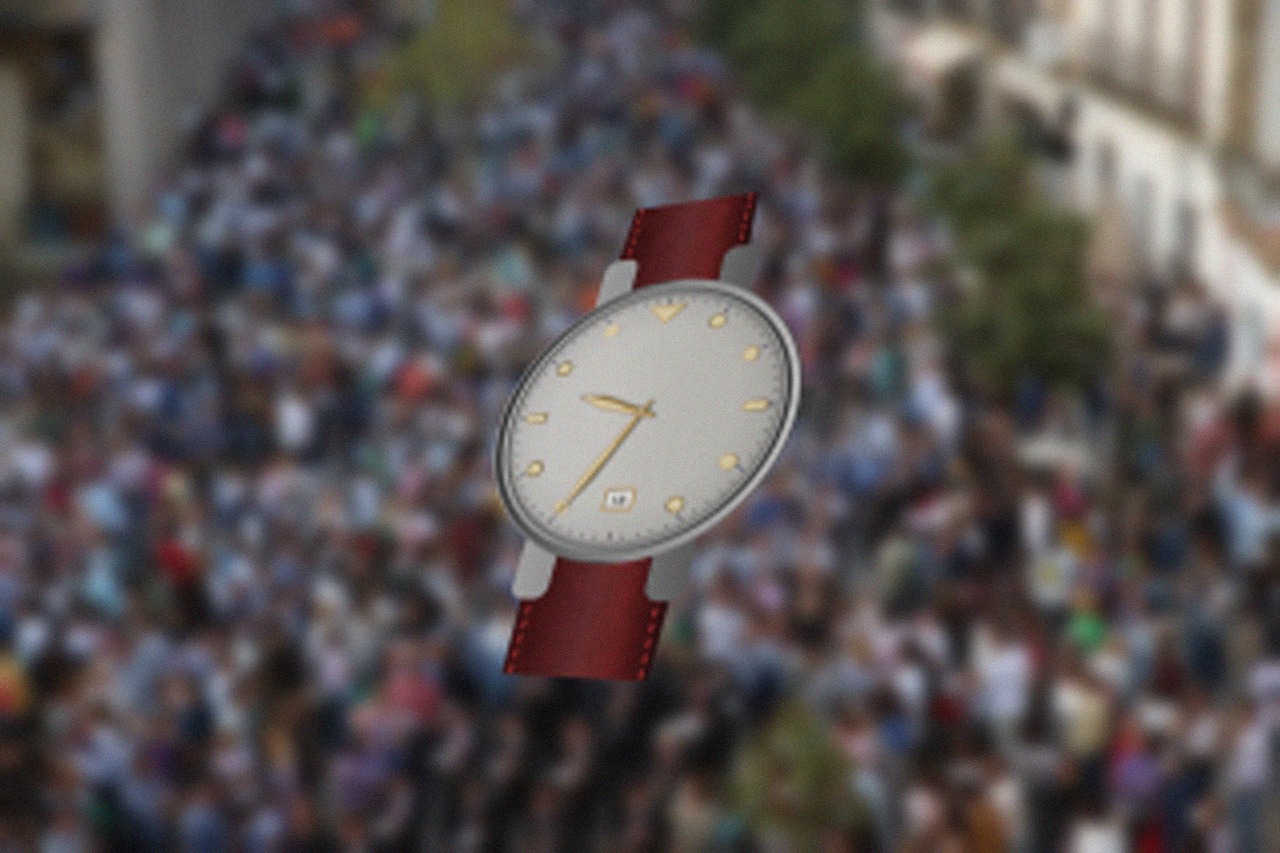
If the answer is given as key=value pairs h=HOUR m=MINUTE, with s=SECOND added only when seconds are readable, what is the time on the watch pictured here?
h=9 m=35
